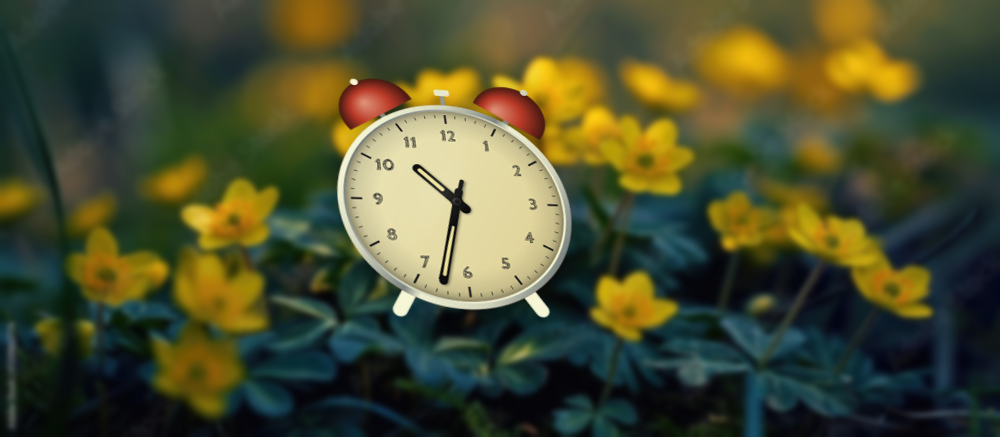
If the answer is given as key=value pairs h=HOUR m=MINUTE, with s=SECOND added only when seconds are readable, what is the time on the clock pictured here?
h=10 m=32 s=33
